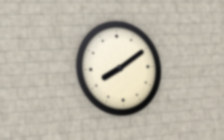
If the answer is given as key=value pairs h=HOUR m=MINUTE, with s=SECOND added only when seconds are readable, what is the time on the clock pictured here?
h=8 m=10
